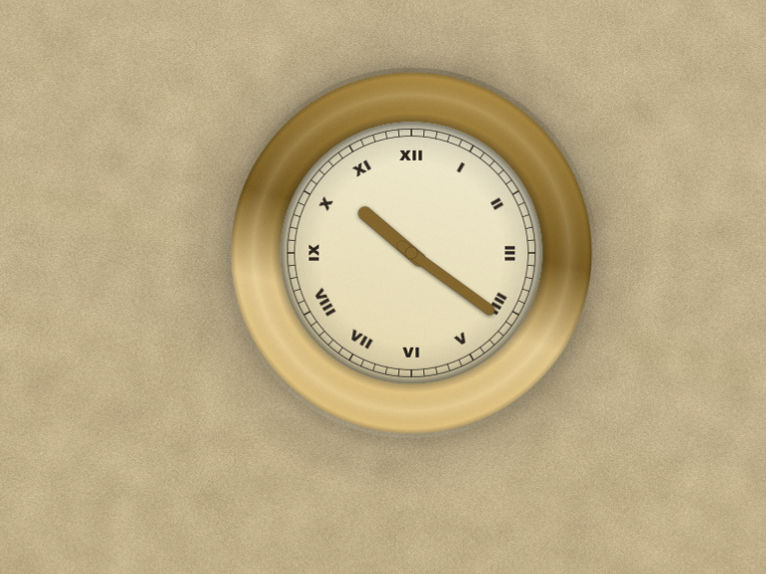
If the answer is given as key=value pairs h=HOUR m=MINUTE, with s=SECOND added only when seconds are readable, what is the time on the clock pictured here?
h=10 m=21
